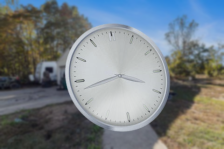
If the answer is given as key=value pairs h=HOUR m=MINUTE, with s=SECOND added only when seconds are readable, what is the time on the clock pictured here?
h=3 m=43
